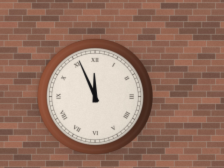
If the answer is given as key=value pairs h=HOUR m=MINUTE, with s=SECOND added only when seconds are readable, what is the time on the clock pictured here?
h=11 m=56
